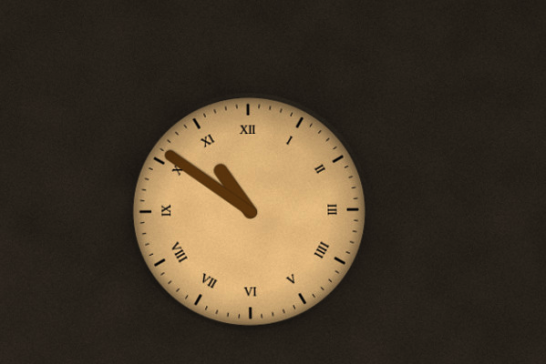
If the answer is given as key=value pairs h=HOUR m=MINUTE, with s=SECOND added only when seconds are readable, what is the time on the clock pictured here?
h=10 m=51
